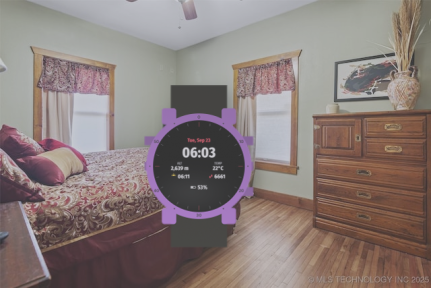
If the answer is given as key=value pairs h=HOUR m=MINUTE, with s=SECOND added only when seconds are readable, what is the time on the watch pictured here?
h=6 m=3
